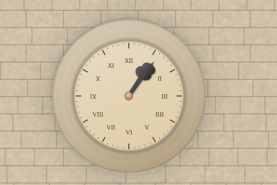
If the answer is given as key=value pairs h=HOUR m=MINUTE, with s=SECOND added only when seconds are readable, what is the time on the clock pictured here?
h=1 m=6
